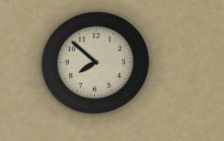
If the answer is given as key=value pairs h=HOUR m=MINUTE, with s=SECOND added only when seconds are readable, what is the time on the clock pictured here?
h=7 m=52
